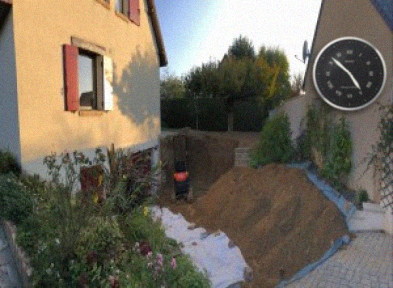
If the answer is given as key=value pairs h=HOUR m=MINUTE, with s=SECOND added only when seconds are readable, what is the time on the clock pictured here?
h=4 m=52
